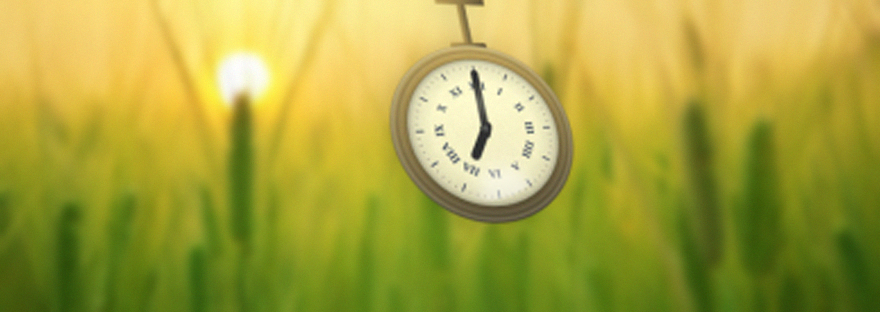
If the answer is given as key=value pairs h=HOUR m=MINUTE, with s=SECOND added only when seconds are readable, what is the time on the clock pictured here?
h=7 m=0
